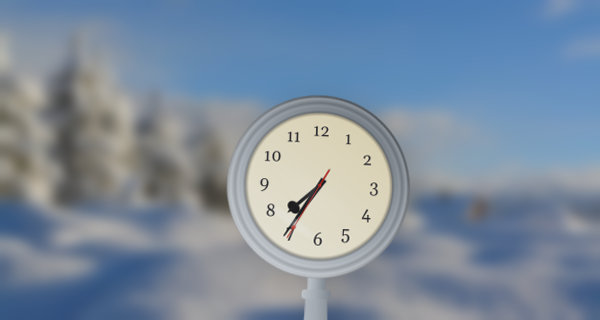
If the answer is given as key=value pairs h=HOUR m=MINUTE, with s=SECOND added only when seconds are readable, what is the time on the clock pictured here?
h=7 m=35 s=35
